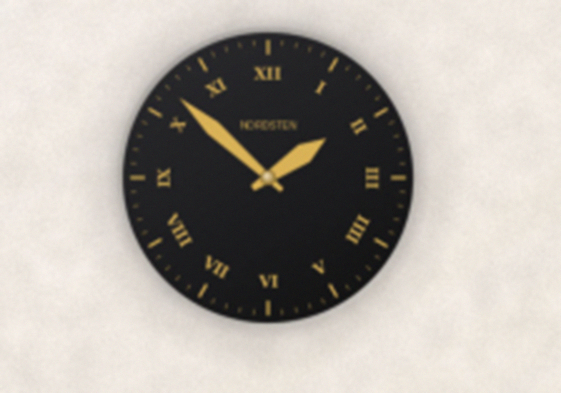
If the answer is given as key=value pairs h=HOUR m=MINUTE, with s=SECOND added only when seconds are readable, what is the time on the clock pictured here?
h=1 m=52
